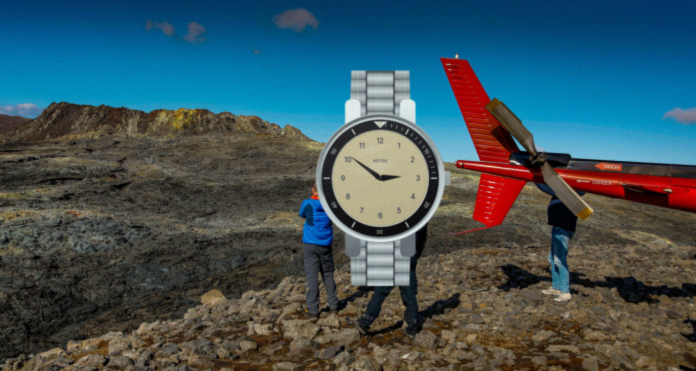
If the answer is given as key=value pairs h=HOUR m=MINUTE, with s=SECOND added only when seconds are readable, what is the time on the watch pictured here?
h=2 m=51
